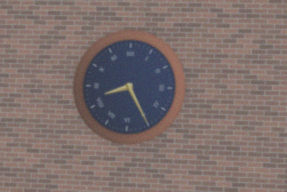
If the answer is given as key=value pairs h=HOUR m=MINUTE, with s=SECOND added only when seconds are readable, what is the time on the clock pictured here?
h=8 m=25
